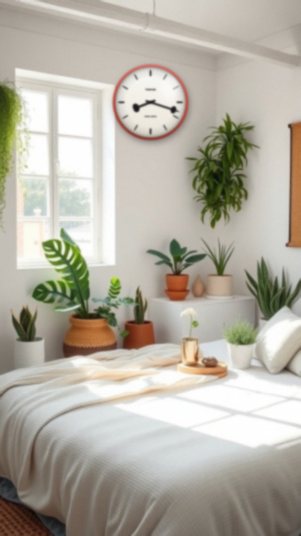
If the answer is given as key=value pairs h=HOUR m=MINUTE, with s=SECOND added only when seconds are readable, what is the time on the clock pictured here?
h=8 m=18
